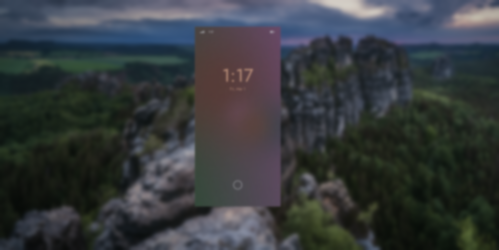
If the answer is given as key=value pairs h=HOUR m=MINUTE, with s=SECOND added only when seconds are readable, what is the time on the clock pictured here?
h=1 m=17
